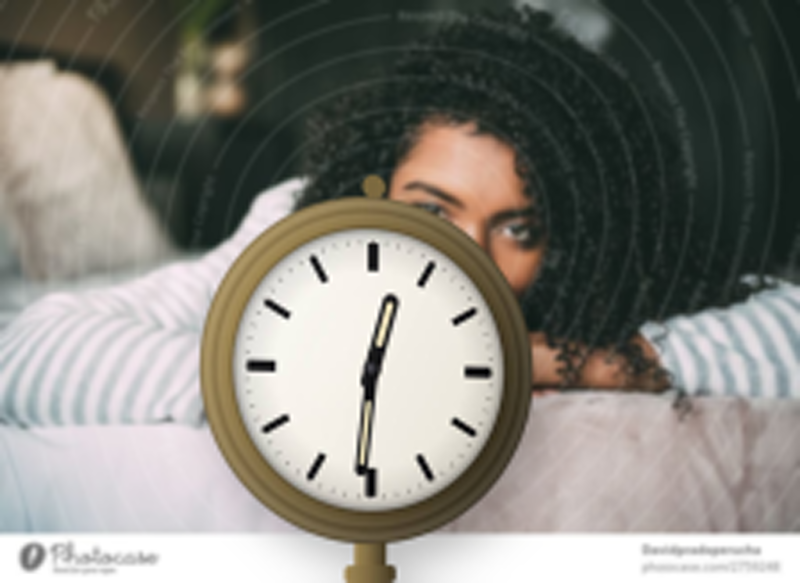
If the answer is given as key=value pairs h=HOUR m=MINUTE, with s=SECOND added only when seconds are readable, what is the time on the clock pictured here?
h=12 m=31
